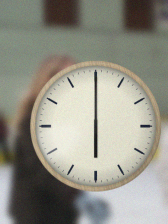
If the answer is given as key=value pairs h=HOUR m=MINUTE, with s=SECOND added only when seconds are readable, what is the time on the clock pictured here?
h=6 m=0
